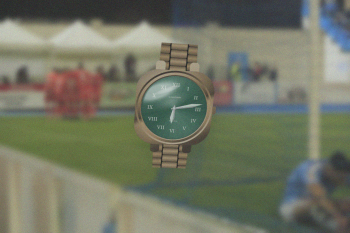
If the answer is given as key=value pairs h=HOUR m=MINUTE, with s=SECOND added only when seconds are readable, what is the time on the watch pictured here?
h=6 m=13
